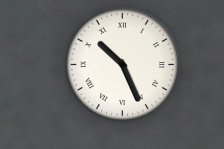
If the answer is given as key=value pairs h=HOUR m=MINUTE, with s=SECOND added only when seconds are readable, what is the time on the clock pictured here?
h=10 m=26
